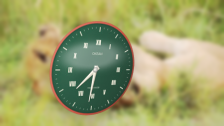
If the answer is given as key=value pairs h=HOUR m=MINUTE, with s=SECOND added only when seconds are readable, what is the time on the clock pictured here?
h=7 m=31
